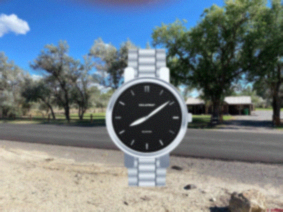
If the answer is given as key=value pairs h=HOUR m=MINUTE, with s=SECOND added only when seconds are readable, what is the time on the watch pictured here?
h=8 m=9
